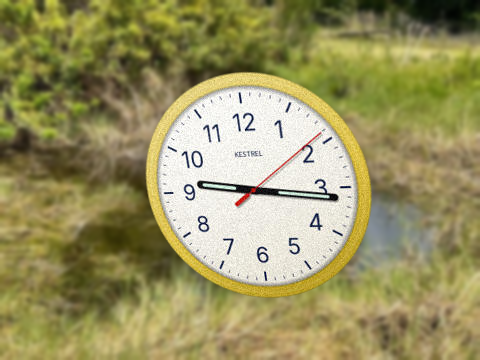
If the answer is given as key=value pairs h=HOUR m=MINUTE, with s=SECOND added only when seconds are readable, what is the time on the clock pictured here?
h=9 m=16 s=9
